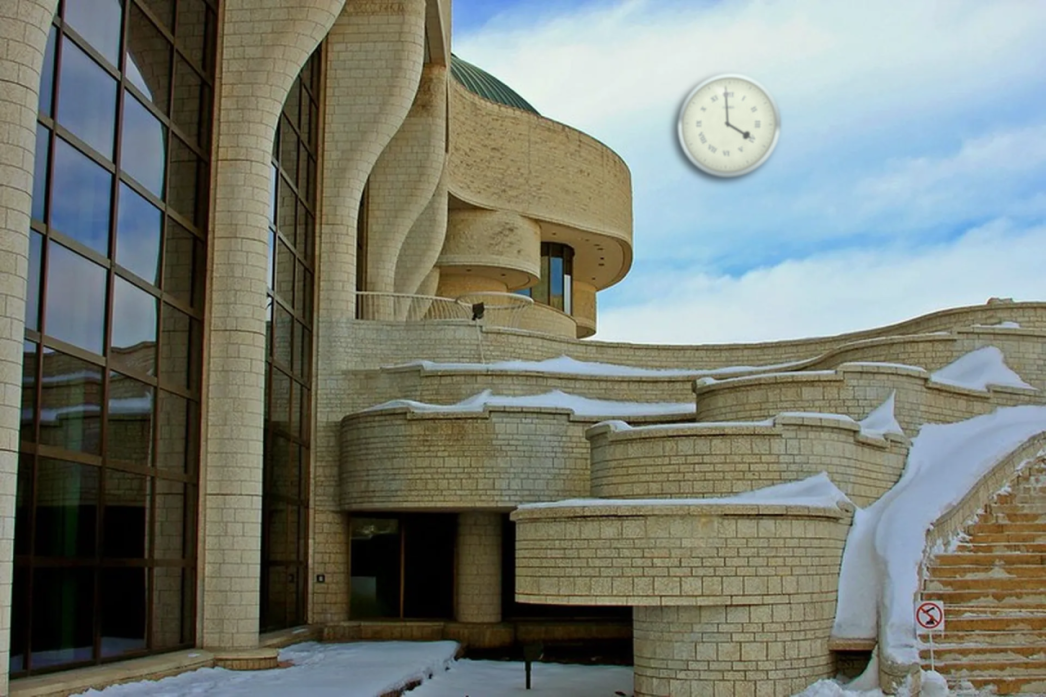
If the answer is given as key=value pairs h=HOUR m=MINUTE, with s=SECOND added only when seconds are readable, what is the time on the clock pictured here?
h=3 m=59
